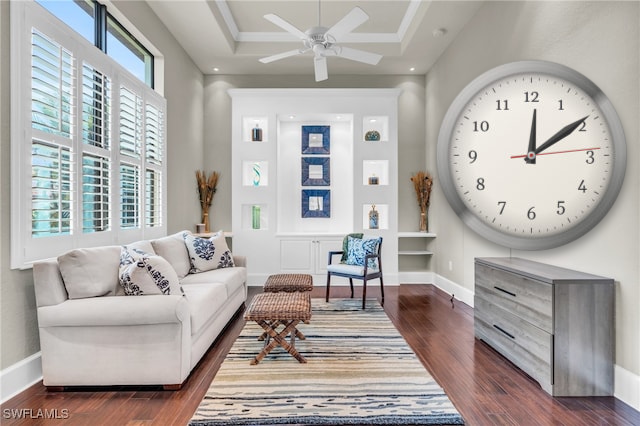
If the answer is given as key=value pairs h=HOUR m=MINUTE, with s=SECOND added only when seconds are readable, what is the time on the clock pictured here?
h=12 m=9 s=14
